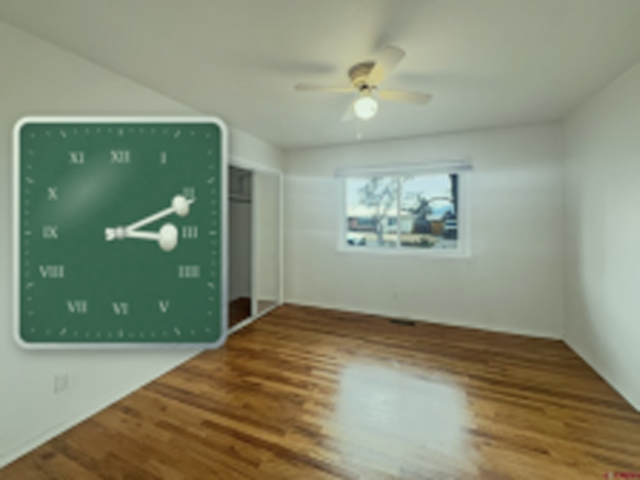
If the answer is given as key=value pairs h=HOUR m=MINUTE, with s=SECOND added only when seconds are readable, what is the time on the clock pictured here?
h=3 m=11
